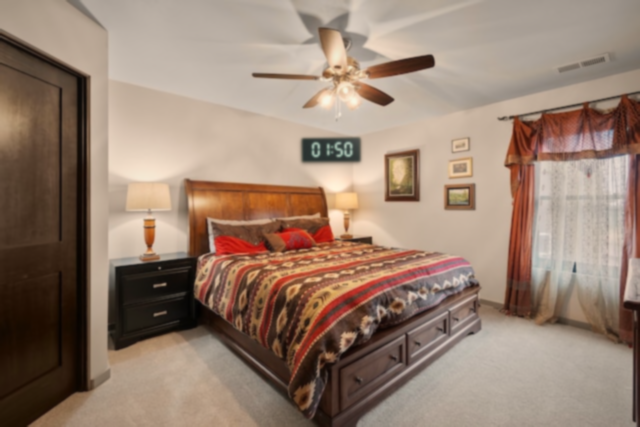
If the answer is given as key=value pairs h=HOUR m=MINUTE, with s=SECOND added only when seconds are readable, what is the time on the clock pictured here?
h=1 m=50
